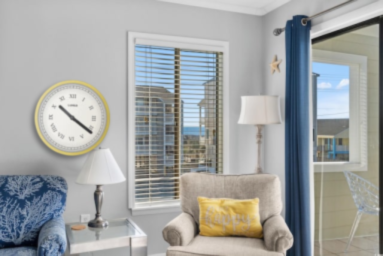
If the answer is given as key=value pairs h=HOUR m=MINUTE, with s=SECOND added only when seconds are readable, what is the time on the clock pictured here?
h=10 m=21
